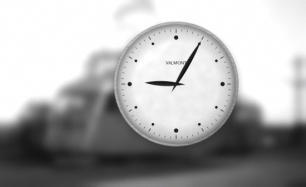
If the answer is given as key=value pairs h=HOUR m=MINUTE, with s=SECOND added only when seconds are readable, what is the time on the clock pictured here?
h=9 m=5
